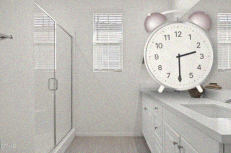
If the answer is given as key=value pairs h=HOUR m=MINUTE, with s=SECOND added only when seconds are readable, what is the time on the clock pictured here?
h=2 m=30
